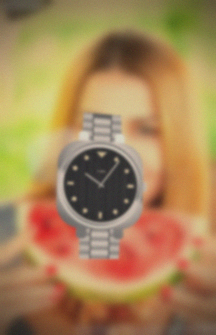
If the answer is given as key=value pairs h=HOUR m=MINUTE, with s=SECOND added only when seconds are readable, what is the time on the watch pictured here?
h=10 m=6
